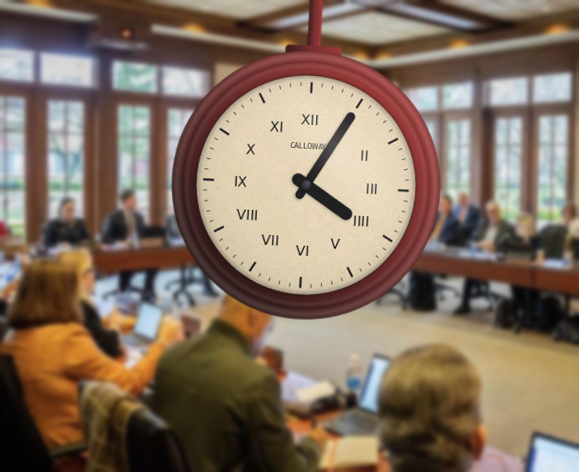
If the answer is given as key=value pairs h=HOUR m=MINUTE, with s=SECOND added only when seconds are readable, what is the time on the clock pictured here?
h=4 m=5
